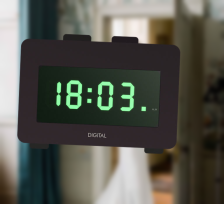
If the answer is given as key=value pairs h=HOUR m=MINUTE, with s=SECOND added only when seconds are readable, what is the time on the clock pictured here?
h=18 m=3
